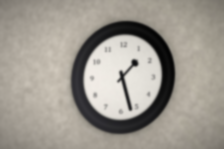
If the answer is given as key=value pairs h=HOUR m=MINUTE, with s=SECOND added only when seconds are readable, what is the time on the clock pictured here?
h=1 m=27
